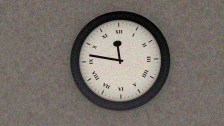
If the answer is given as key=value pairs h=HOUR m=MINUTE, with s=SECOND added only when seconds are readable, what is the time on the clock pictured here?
h=11 m=47
